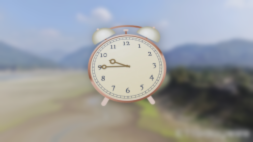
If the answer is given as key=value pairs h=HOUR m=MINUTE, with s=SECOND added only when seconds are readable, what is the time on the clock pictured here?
h=9 m=45
